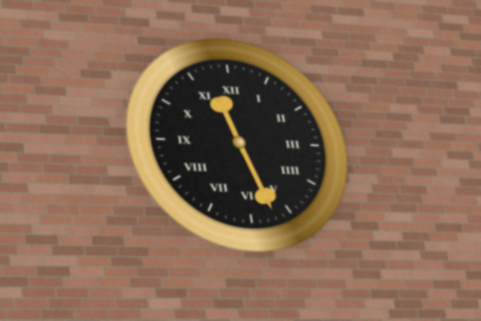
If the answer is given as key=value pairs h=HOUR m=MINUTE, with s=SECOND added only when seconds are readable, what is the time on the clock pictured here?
h=11 m=27
